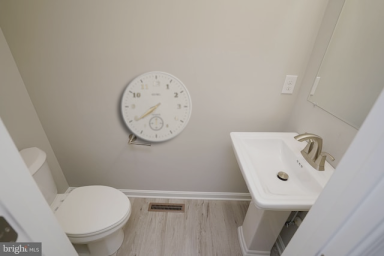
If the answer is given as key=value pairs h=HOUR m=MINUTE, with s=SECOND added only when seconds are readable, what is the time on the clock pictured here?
h=7 m=39
